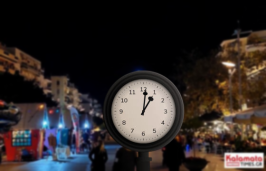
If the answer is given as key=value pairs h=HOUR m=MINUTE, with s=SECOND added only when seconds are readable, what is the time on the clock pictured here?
h=1 m=1
